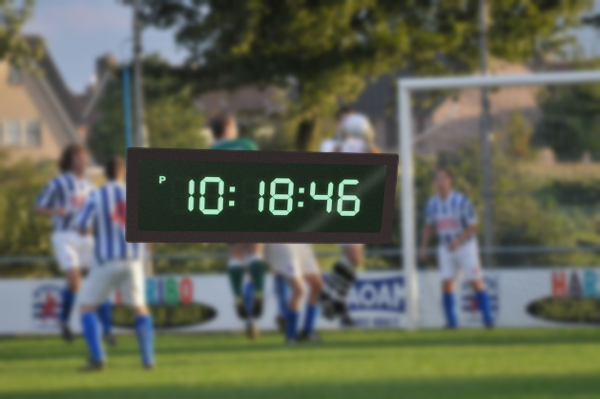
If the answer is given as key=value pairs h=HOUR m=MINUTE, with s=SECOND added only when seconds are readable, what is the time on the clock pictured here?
h=10 m=18 s=46
